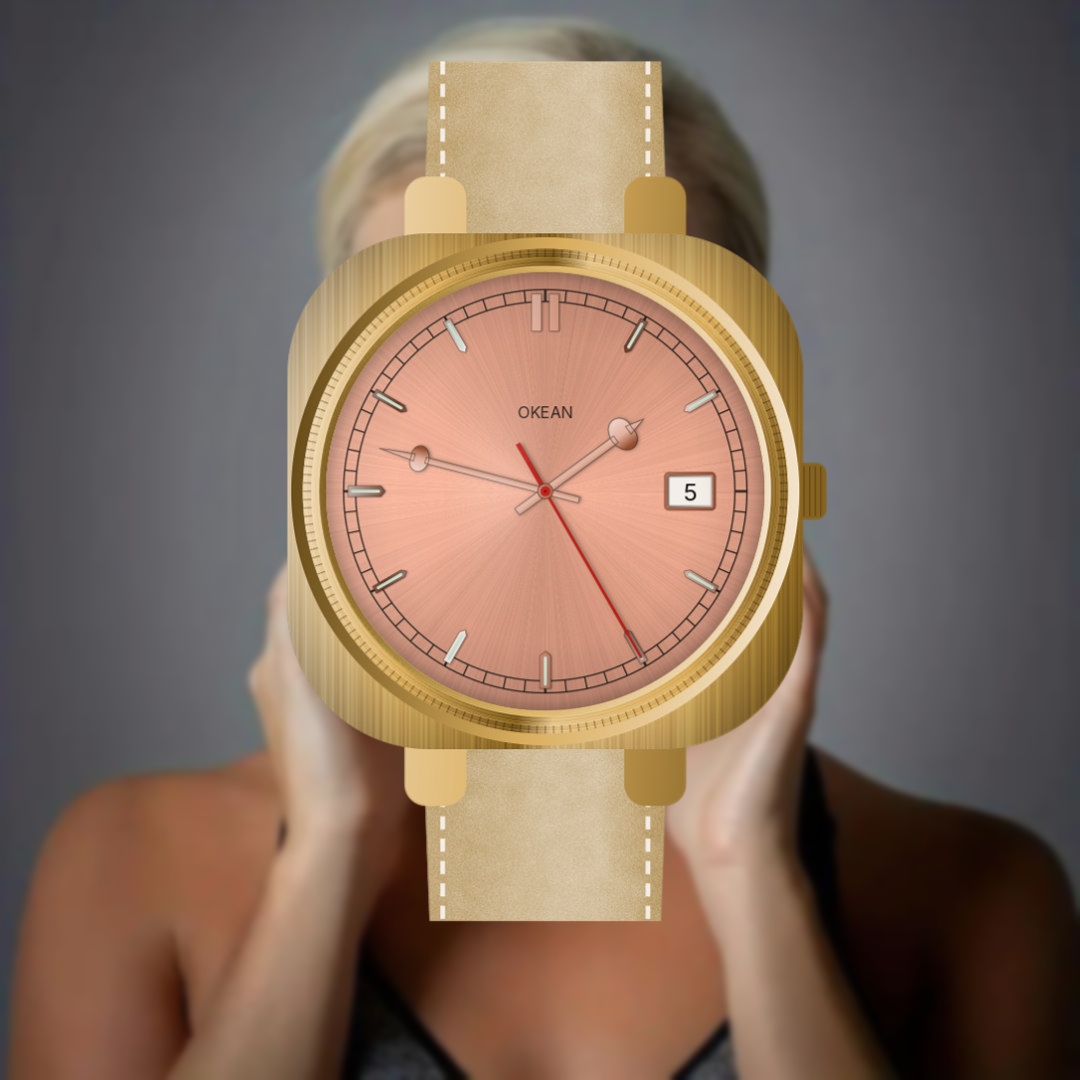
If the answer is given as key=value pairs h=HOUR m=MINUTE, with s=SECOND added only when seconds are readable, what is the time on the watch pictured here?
h=1 m=47 s=25
